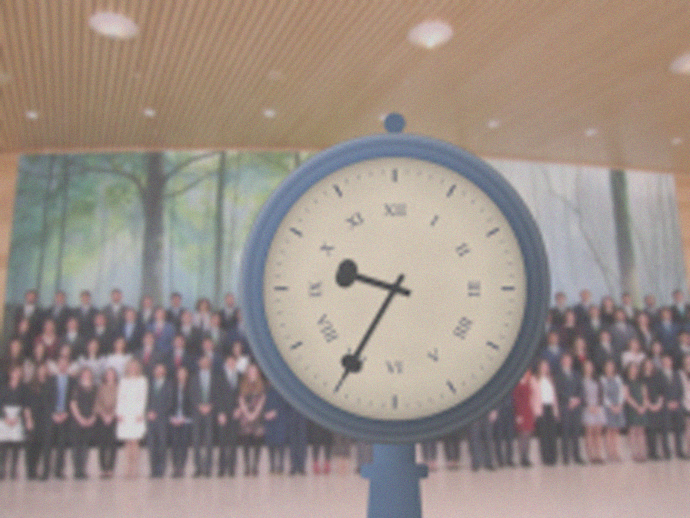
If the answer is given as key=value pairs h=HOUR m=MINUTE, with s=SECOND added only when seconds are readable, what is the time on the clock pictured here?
h=9 m=35
